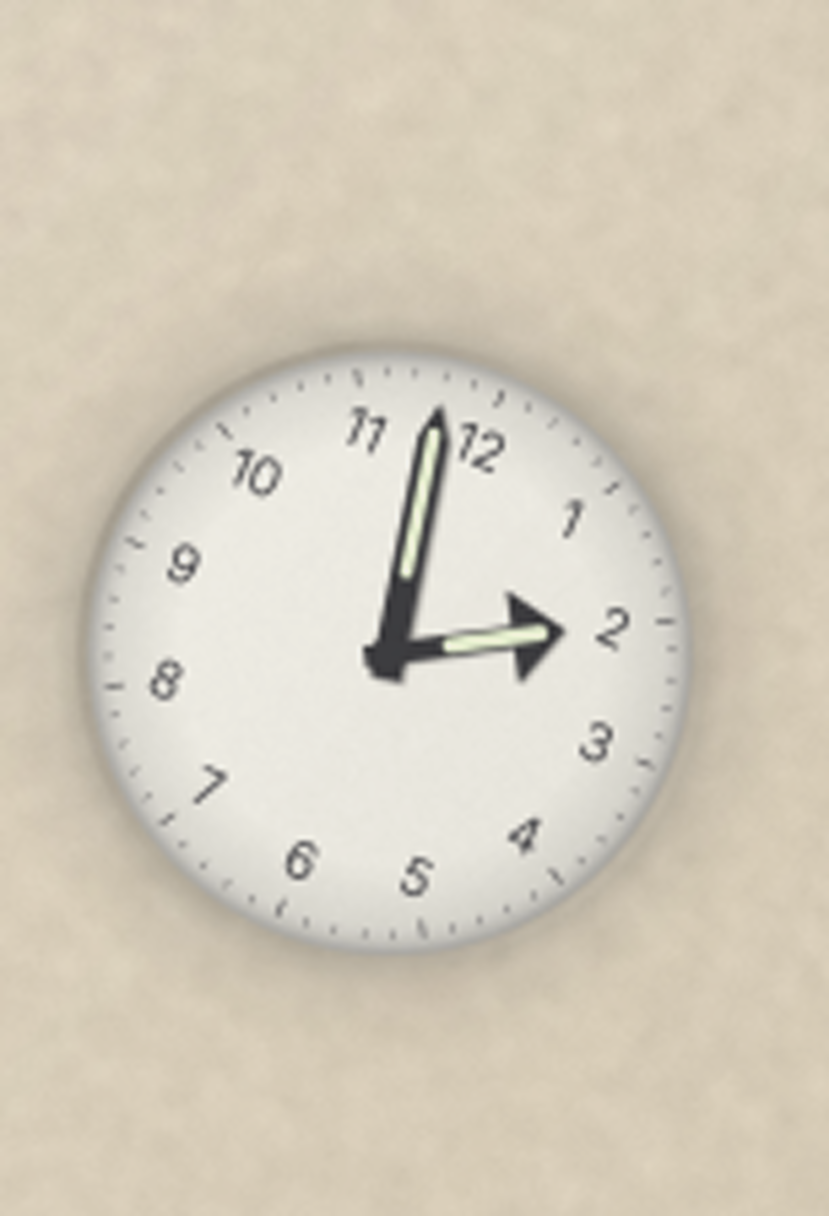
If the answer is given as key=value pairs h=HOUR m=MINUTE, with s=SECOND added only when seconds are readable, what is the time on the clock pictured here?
h=1 m=58
